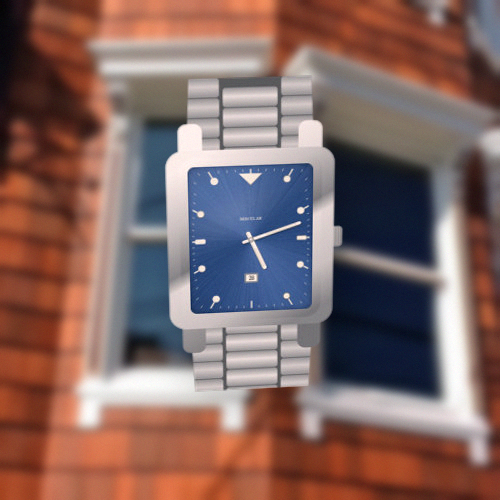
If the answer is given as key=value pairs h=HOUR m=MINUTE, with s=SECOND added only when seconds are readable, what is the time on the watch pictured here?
h=5 m=12
